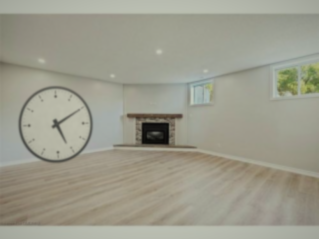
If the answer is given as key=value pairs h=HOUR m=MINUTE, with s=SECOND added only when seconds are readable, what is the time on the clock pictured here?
h=5 m=10
